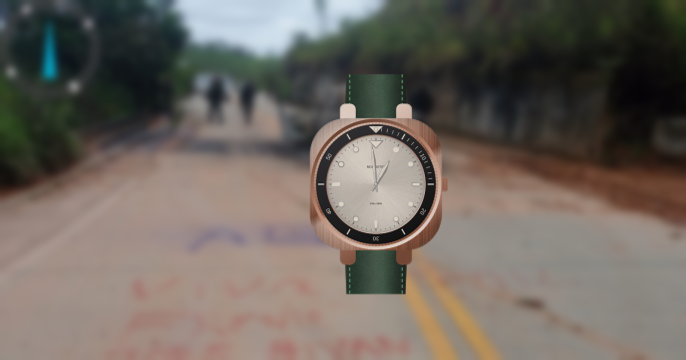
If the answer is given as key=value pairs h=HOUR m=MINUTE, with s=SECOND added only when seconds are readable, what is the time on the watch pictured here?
h=12 m=59
